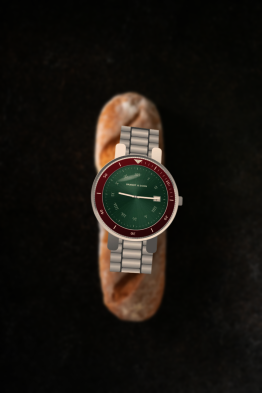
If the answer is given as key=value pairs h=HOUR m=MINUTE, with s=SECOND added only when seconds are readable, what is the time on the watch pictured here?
h=9 m=15
